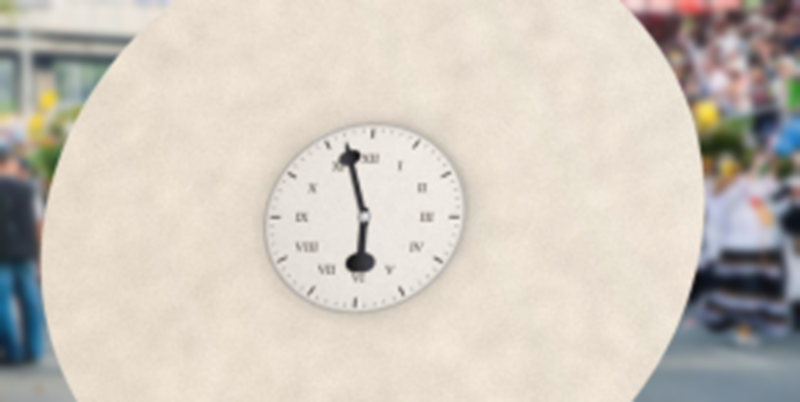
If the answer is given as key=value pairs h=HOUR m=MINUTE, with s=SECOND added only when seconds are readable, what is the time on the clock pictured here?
h=5 m=57
